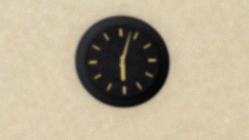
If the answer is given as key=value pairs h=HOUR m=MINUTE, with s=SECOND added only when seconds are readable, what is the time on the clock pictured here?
h=6 m=3
